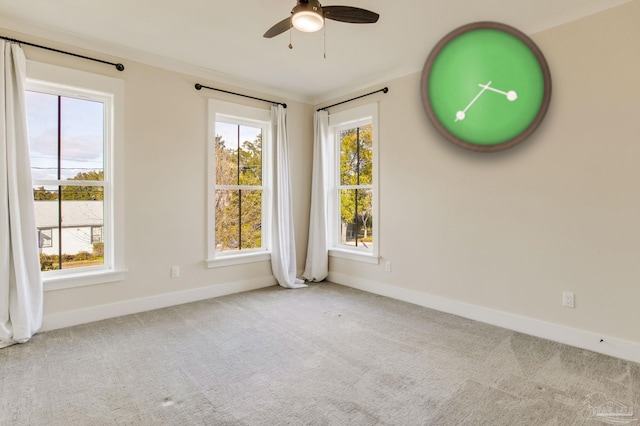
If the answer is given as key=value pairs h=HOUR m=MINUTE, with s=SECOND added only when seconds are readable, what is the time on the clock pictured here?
h=3 m=37
